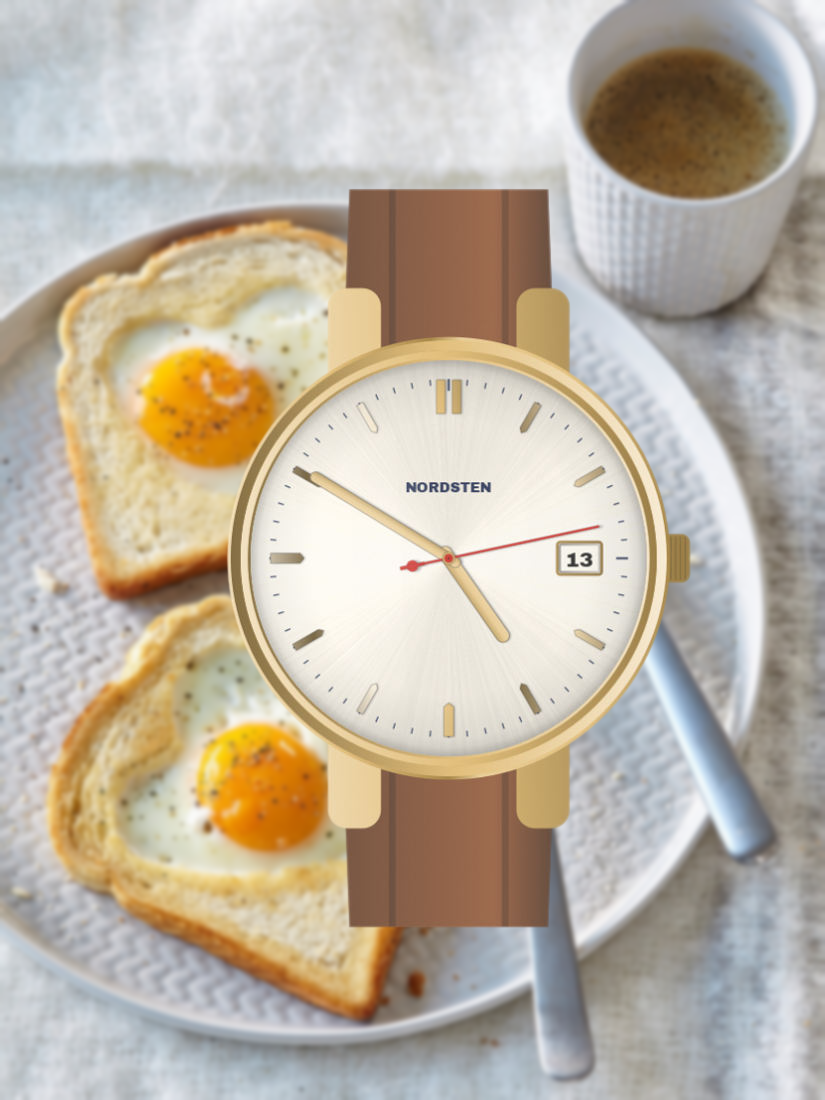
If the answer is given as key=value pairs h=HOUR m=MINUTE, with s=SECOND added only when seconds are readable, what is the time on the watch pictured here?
h=4 m=50 s=13
